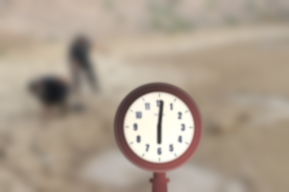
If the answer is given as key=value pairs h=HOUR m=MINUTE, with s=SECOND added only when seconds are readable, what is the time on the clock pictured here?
h=6 m=1
